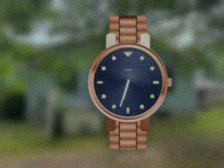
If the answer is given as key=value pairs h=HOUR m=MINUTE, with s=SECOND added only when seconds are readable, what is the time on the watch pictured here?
h=6 m=33
